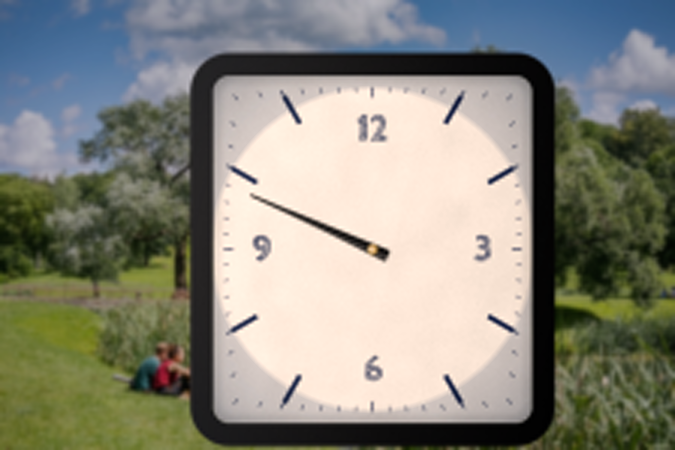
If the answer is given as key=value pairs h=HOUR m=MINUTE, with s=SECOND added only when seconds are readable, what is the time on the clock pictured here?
h=9 m=49
